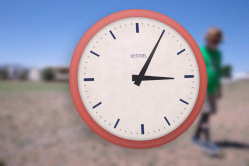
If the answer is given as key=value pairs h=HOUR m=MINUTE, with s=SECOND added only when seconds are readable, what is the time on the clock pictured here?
h=3 m=5
